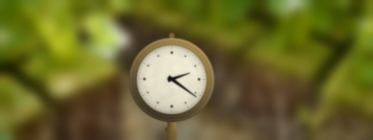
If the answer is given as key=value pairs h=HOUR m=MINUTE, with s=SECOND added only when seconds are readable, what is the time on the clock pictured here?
h=2 m=21
